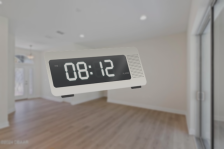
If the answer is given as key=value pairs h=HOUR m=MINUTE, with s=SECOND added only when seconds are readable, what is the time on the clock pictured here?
h=8 m=12
